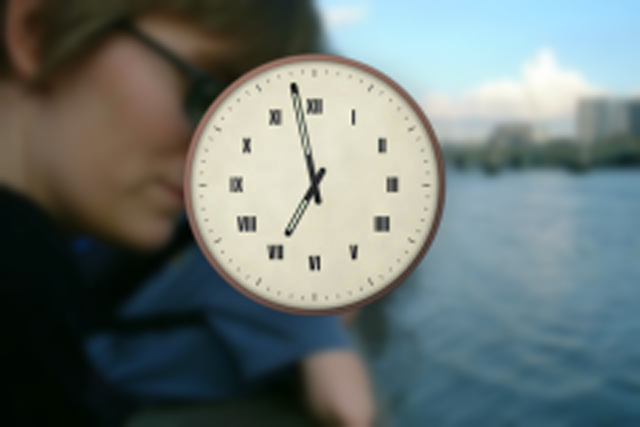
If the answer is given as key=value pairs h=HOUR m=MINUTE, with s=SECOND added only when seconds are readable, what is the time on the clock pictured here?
h=6 m=58
